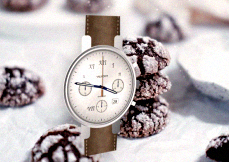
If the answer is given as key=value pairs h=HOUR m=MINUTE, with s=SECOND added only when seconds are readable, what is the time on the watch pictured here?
h=3 m=47
